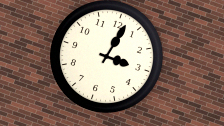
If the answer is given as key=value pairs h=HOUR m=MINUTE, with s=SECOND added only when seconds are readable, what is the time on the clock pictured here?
h=3 m=2
